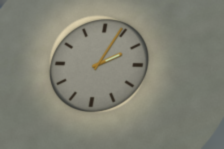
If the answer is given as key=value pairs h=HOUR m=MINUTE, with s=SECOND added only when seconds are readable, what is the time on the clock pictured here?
h=2 m=4
